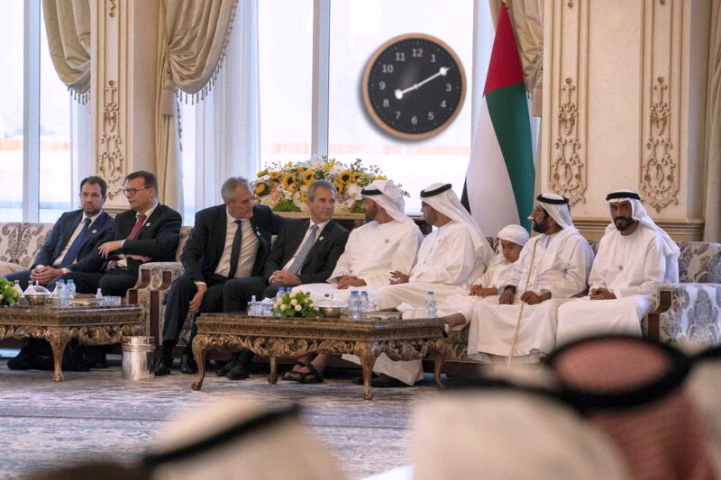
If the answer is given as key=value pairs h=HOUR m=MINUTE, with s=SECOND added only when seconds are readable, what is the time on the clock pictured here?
h=8 m=10
